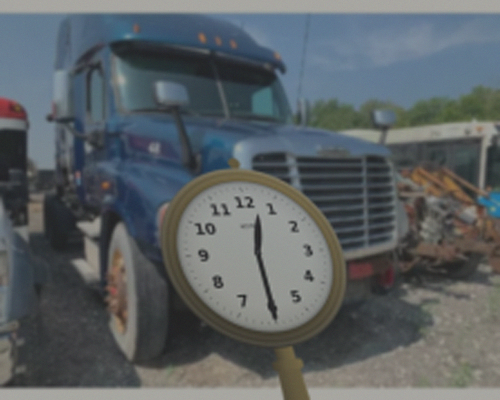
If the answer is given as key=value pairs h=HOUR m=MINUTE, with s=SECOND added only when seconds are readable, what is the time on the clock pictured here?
h=12 m=30
